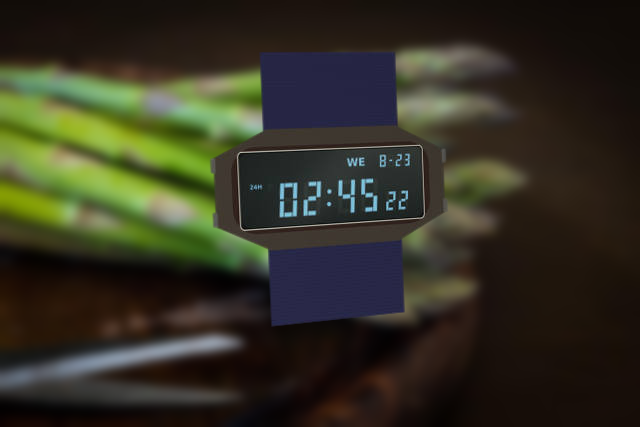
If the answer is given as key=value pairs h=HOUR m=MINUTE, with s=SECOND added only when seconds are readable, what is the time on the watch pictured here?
h=2 m=45 s=22
